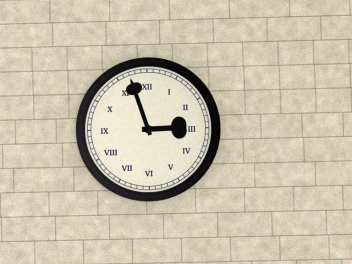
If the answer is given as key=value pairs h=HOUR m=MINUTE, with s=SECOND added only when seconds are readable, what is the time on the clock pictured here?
h=2 m=57
